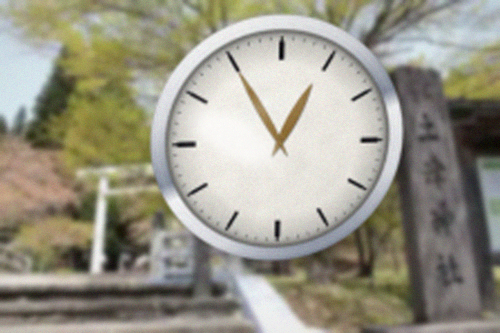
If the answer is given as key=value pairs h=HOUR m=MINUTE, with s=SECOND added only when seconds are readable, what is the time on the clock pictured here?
h=12 m=55
